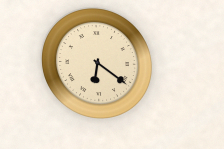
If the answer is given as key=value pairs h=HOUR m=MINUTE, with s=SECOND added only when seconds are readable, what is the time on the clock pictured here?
h=6 m=21
